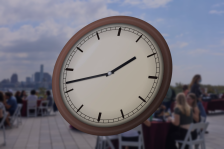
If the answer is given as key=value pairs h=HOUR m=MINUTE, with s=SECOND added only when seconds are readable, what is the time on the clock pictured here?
h=1 m=42
